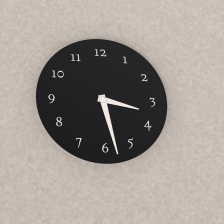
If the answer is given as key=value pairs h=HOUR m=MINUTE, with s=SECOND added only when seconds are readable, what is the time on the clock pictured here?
h=3 m=28
